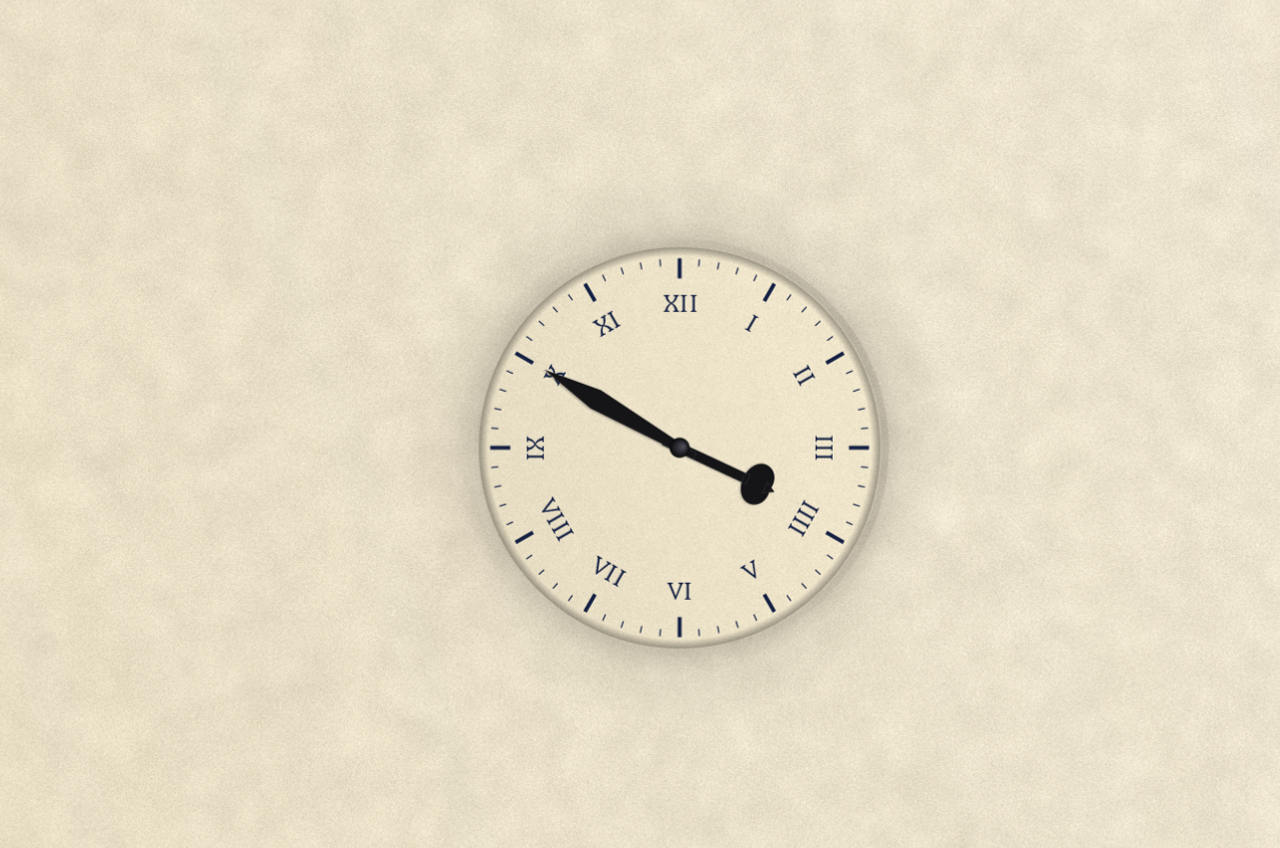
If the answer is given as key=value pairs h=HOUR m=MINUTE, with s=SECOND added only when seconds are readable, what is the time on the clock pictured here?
h=3 m=50
